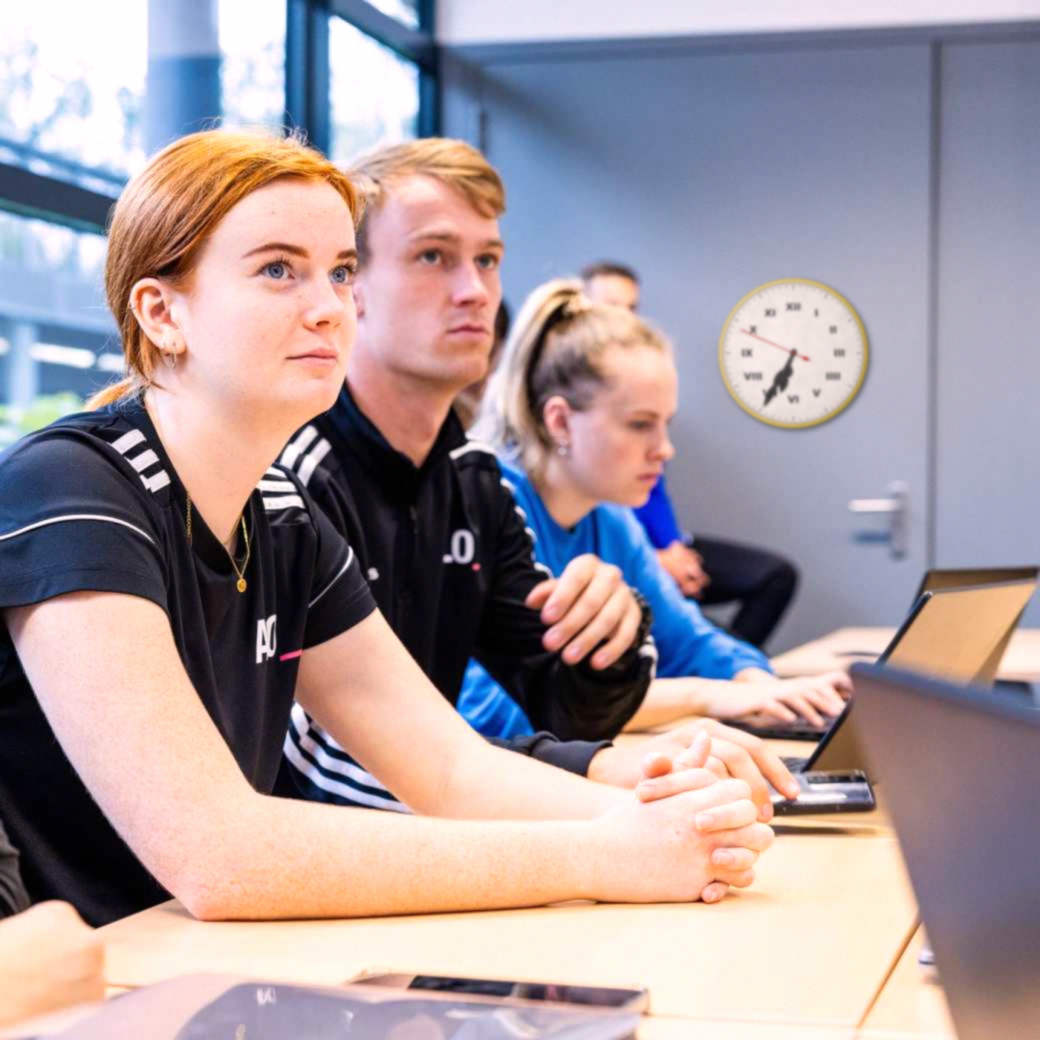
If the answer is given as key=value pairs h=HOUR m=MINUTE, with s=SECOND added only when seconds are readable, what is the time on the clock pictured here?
h=6 m=34 s=49
